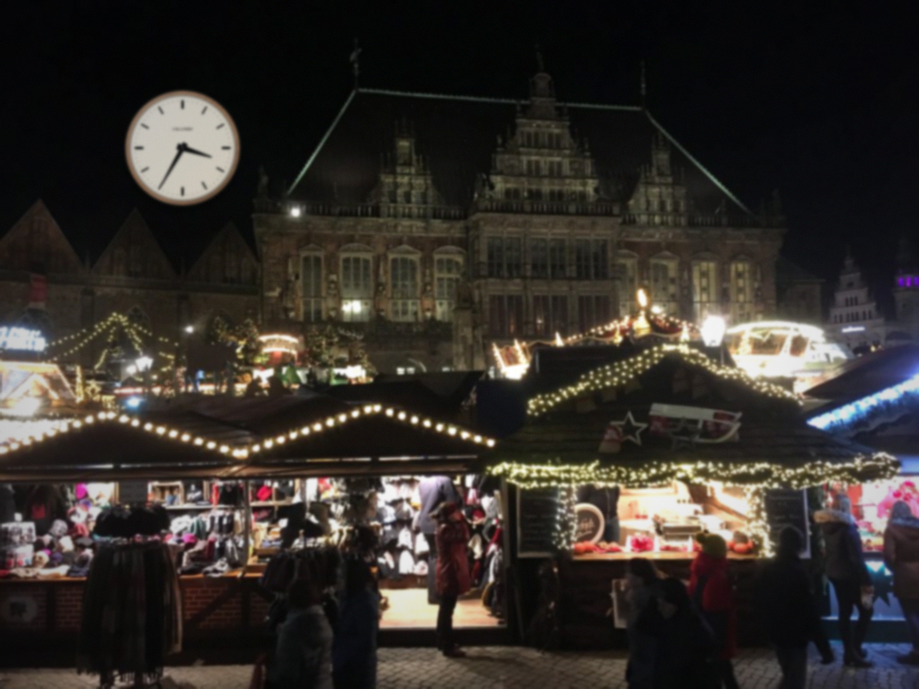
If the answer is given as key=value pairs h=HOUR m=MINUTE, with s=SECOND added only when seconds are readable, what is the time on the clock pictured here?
h=3 m=35
